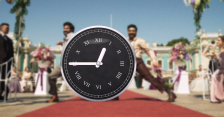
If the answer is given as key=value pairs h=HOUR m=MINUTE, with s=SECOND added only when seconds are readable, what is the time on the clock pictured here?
h=12 m=45
